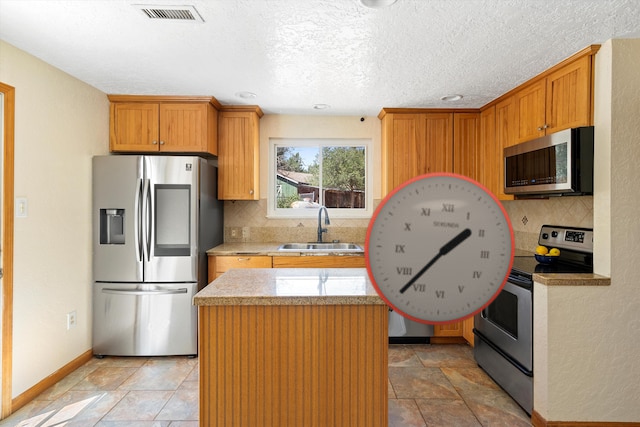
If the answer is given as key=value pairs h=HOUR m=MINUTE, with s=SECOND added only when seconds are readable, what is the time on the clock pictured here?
h=1 m=37
